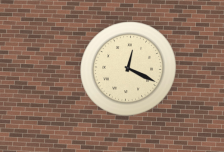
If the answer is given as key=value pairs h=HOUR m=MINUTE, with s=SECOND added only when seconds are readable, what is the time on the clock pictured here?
h=12 m=19
